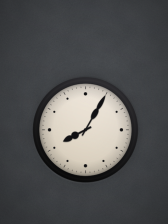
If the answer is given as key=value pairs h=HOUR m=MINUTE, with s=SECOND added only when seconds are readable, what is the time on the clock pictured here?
h=8 m=5
